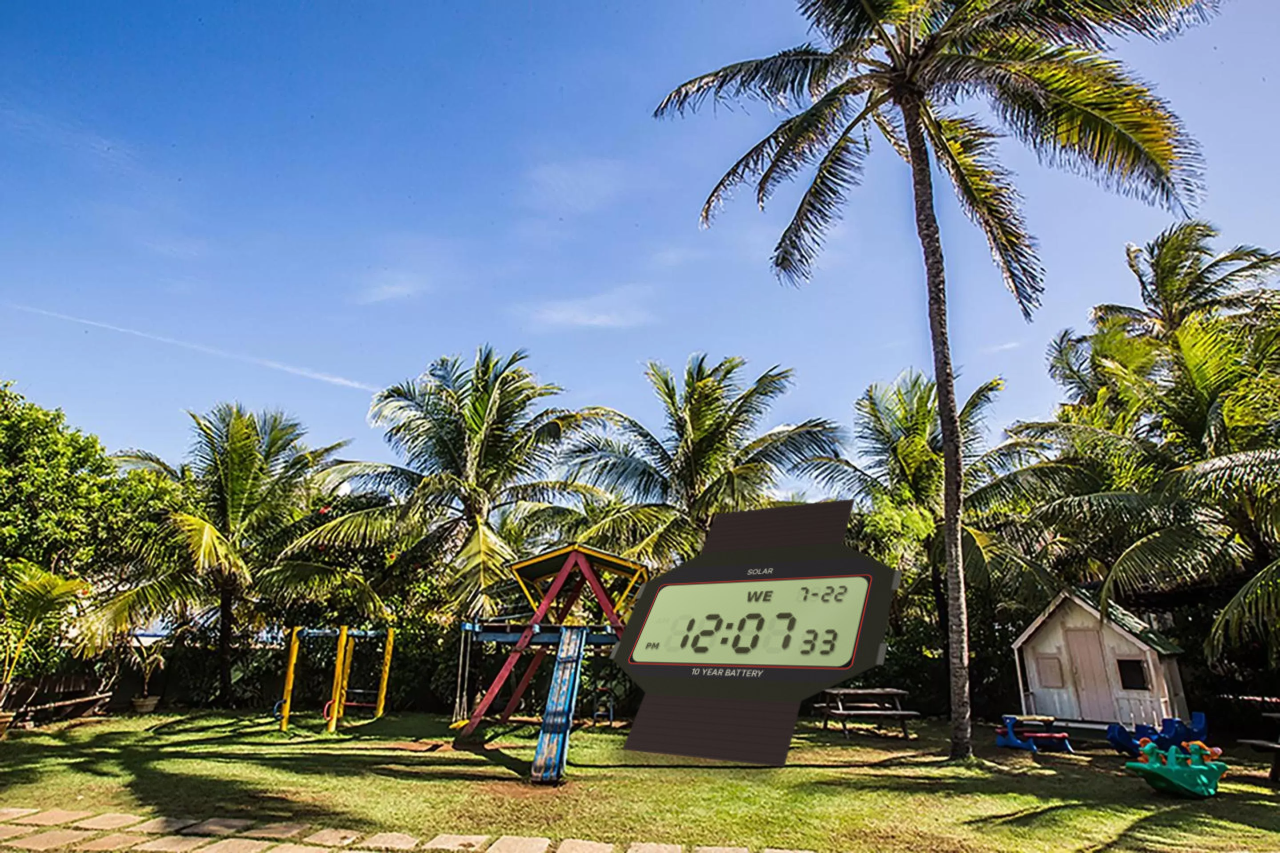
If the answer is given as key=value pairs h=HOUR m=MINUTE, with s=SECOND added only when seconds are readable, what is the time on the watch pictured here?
h=12 m=7 s=33
